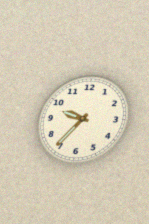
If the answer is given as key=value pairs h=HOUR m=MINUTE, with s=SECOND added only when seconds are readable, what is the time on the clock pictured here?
h=9 m=36
